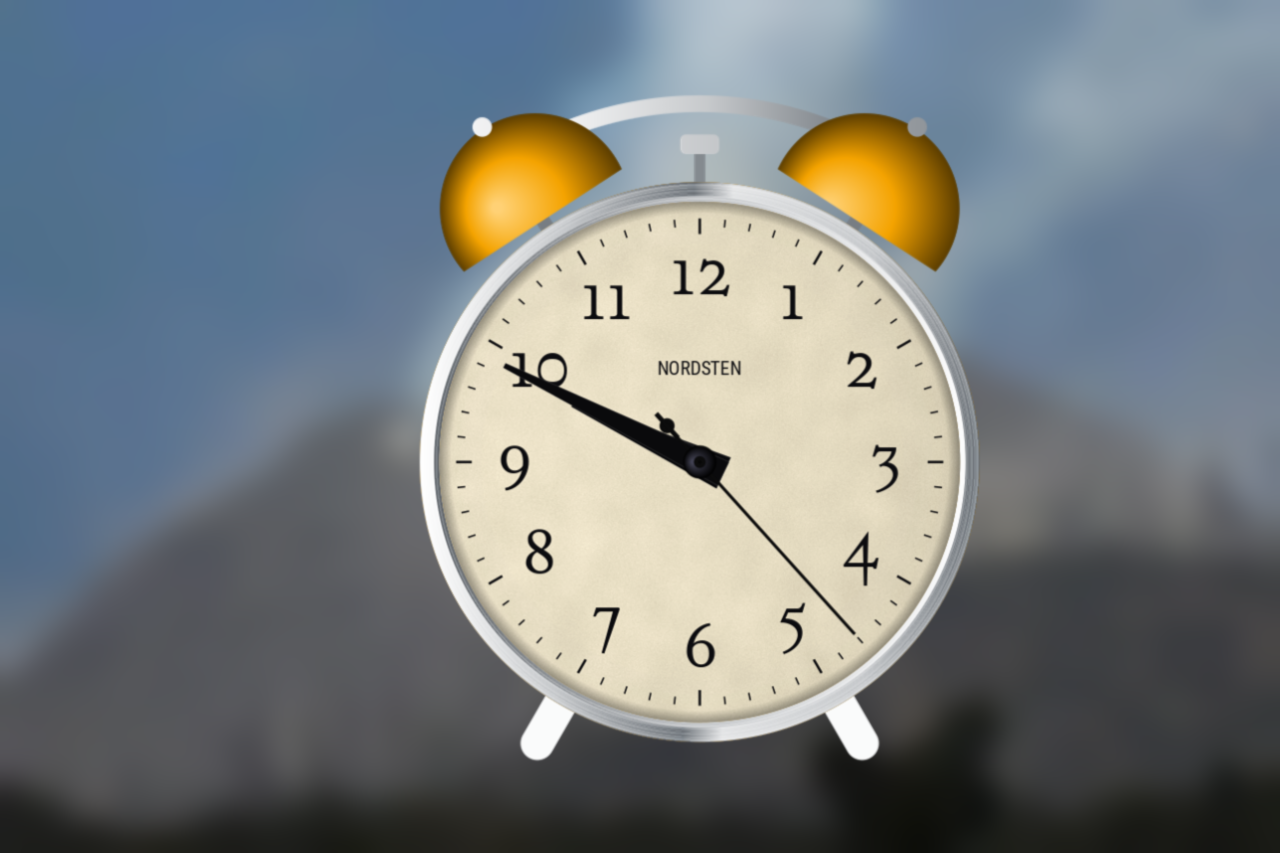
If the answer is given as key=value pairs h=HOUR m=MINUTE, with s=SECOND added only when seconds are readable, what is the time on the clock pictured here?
h=9 m=49 s=23
